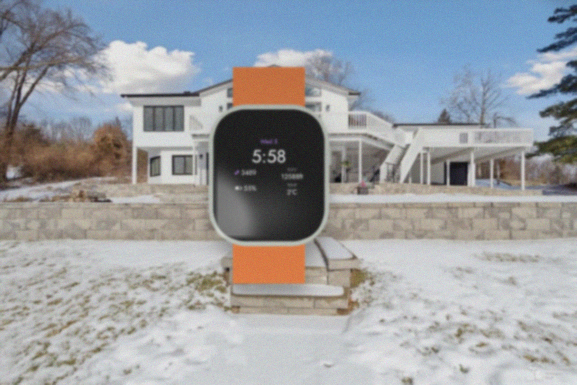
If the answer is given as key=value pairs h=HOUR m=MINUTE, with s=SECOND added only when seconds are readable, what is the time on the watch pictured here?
h=5 m=58
